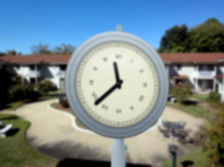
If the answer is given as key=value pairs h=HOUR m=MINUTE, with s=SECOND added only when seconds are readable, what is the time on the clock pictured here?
h=11 m=38
